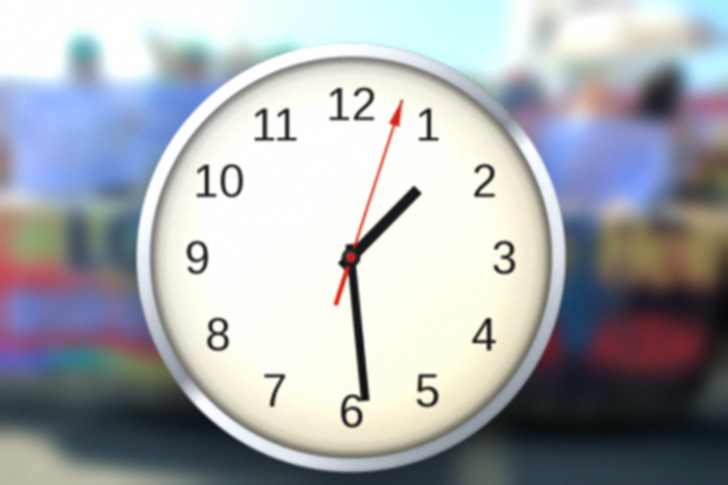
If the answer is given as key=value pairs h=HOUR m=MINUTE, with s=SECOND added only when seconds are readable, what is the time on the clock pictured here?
h=1 m=29 s=3
